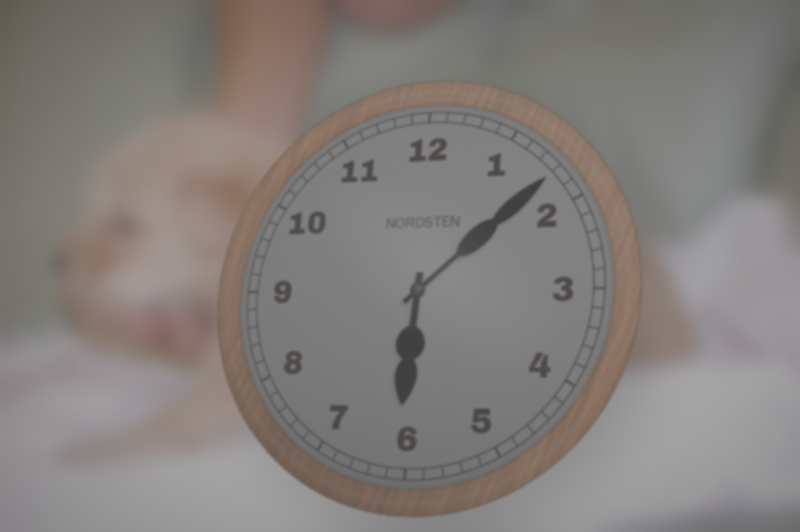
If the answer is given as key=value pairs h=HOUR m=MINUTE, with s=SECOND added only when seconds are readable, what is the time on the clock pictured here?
h=6 m=8
